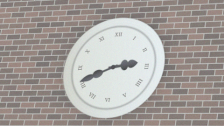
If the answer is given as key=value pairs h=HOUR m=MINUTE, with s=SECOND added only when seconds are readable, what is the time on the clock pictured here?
h=2 m=41
